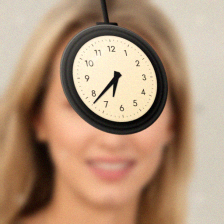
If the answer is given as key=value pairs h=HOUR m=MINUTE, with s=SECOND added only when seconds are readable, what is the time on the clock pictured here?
h=6 m=38
